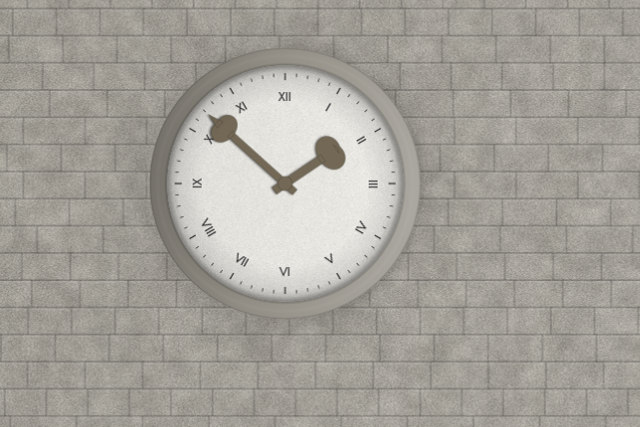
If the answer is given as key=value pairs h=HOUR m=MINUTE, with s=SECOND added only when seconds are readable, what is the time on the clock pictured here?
h=1 m=52
